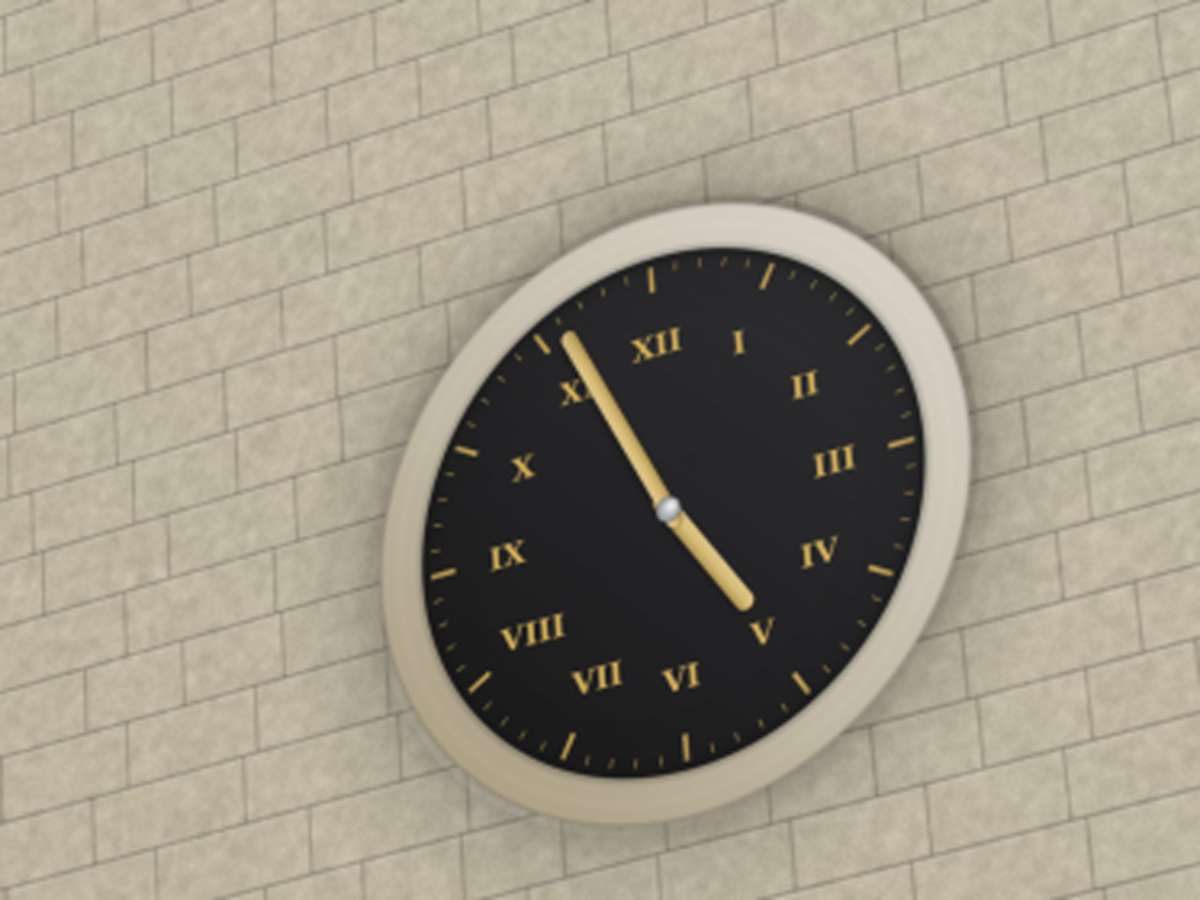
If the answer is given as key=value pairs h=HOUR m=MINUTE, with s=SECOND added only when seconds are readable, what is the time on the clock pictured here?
h=4 m=56
